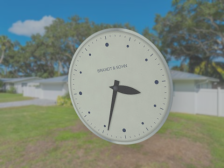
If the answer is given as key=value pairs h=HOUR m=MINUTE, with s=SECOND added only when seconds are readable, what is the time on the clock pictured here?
h=3 m=34
